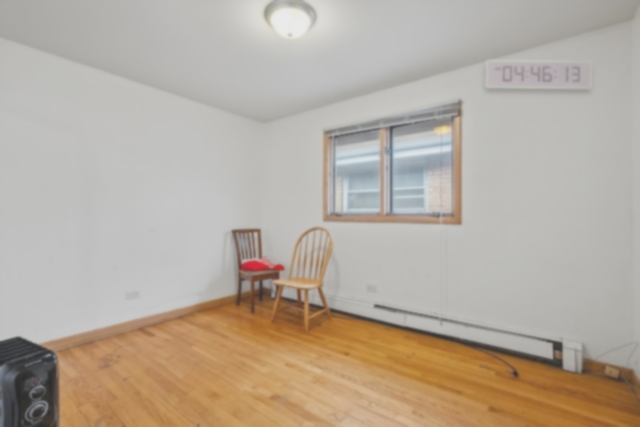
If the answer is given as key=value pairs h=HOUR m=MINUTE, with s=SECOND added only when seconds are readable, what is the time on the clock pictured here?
h=4 m=46 s=13
